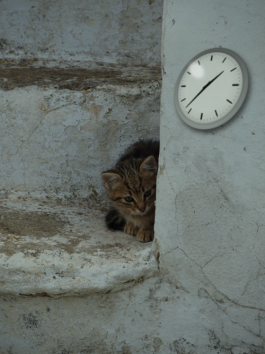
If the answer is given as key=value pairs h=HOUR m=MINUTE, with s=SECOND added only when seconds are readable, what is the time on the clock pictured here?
h=1 m=37
